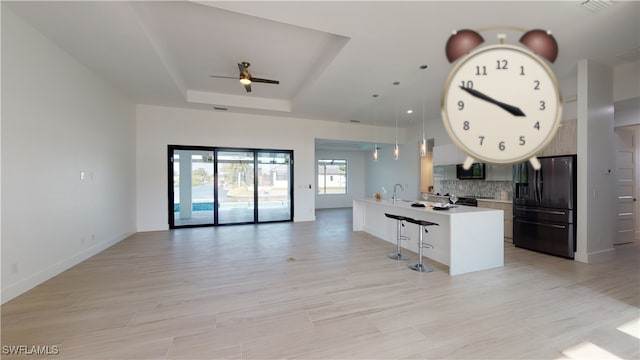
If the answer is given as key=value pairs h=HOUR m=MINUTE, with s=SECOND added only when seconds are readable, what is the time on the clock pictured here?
h=3 m=49
